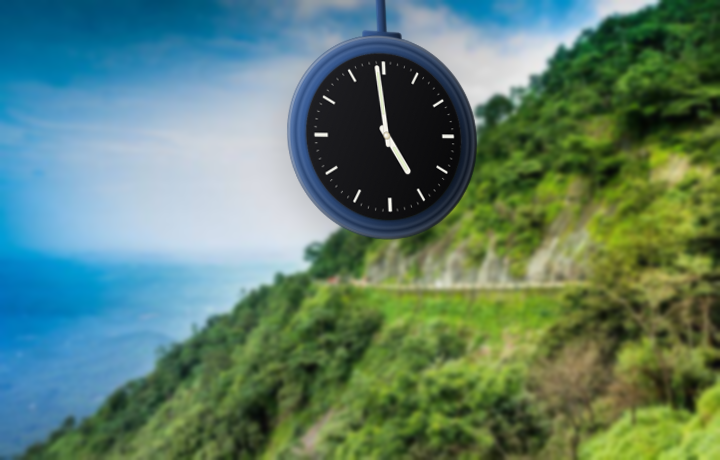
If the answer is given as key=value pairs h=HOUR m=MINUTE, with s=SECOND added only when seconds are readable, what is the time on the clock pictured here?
h=4 m=59
